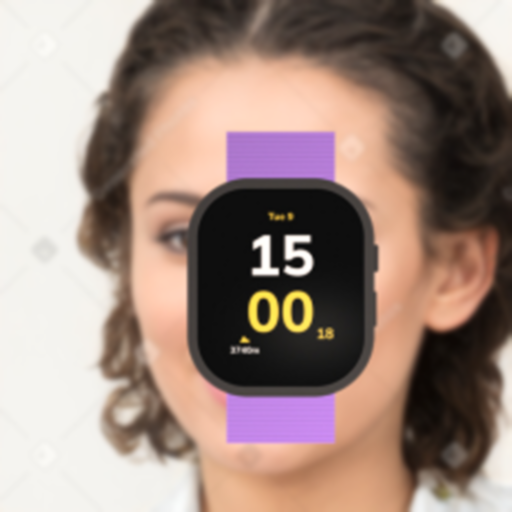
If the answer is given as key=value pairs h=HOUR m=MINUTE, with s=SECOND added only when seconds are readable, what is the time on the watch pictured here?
h=15 m=0
